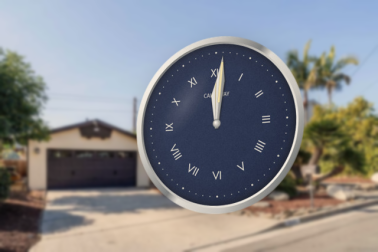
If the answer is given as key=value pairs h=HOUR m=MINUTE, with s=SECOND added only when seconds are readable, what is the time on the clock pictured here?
h=12 m=1
